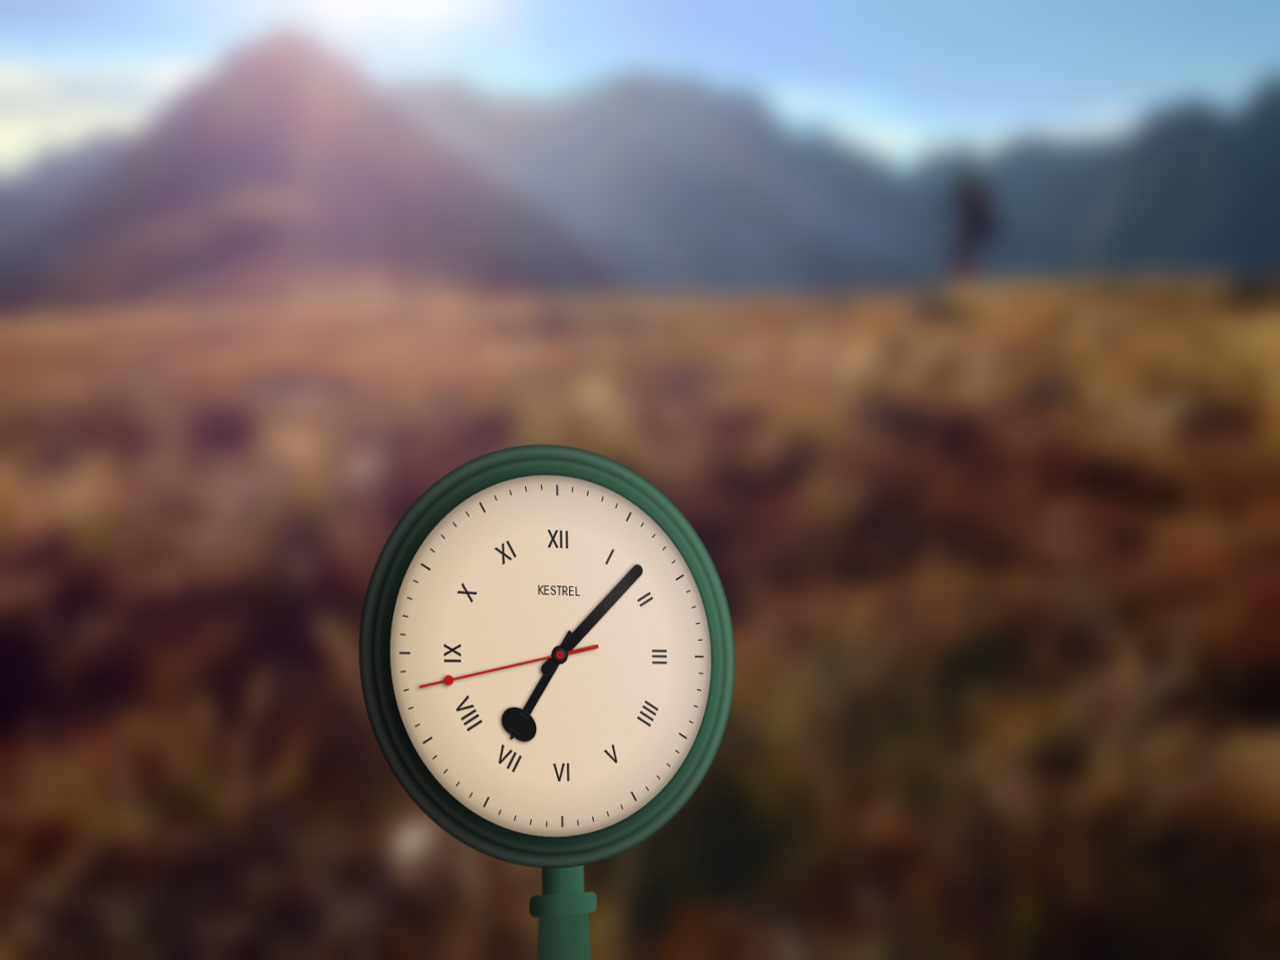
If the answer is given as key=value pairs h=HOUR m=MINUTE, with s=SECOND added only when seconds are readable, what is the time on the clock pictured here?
h=7 m=7 s=43
